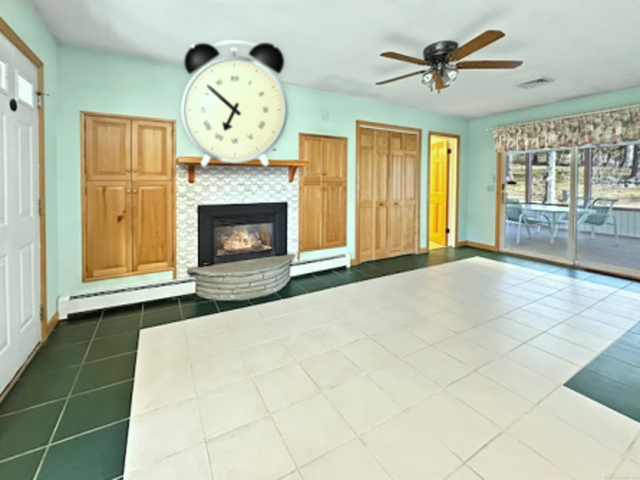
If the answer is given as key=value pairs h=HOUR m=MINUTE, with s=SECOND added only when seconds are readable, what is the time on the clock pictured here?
h=6 m=52
